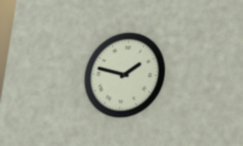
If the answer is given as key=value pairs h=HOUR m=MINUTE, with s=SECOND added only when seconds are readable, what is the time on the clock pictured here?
h=1 m=47
